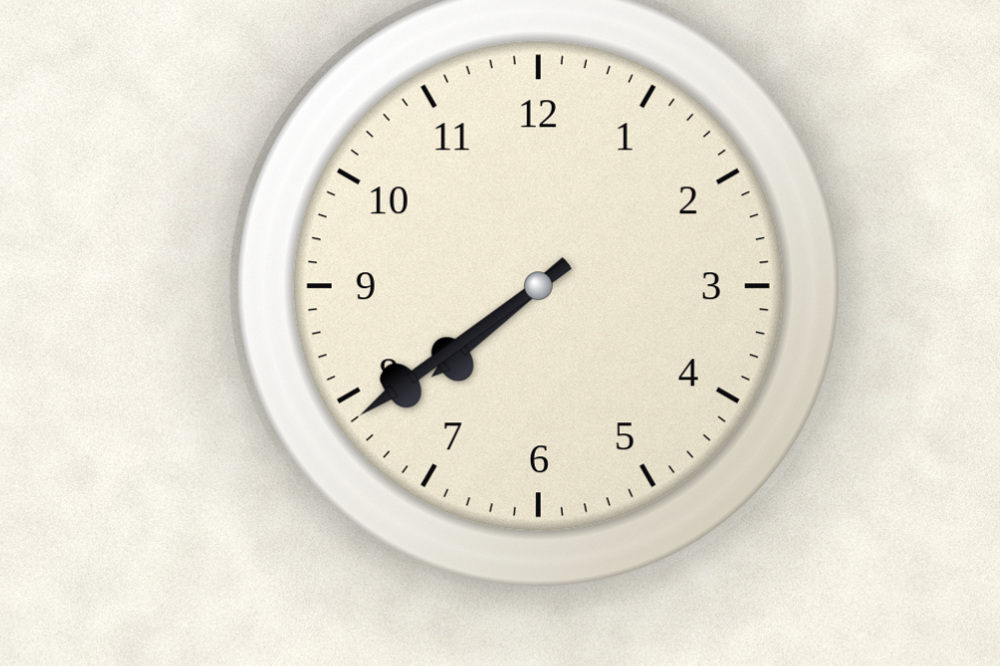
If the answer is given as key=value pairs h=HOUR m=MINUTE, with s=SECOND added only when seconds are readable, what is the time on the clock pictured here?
h=7 m=39
